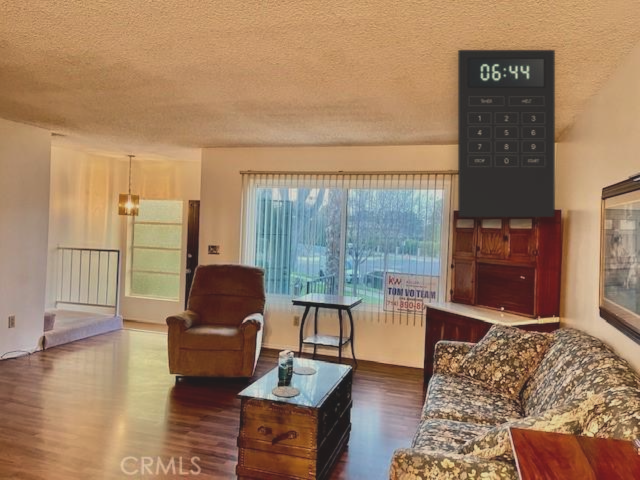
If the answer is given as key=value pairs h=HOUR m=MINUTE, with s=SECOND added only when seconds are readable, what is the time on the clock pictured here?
h=6 m=44
